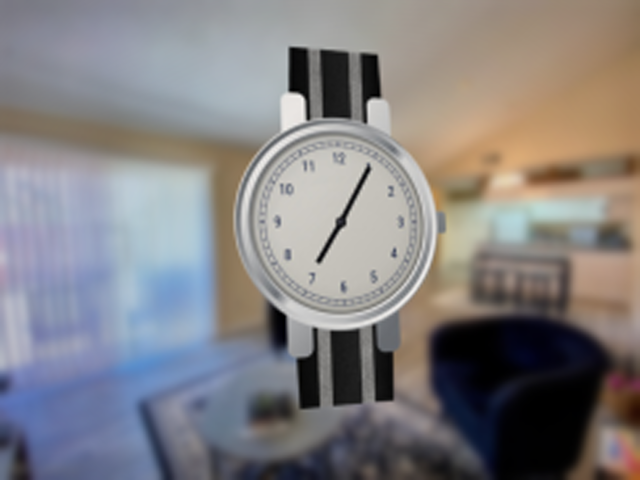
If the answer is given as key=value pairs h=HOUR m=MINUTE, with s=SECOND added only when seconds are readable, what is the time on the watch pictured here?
h=7 m=5
